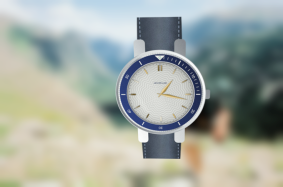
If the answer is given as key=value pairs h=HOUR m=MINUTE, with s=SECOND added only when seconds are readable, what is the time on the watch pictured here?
h=1 m=17
